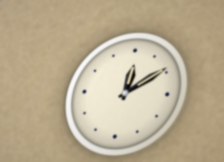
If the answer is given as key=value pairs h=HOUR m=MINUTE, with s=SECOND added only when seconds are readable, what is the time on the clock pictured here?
h=12 m=9
